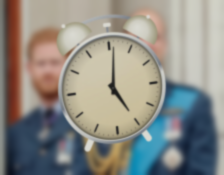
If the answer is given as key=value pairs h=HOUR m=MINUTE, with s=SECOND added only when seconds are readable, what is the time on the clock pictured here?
h=5 m=1
